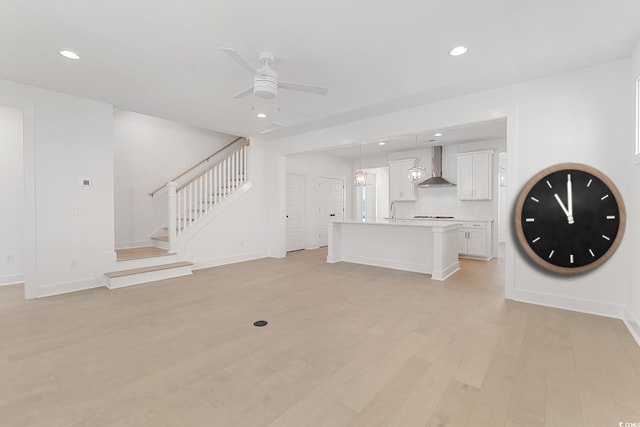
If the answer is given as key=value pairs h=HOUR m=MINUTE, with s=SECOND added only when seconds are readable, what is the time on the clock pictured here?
h=11 m=0
